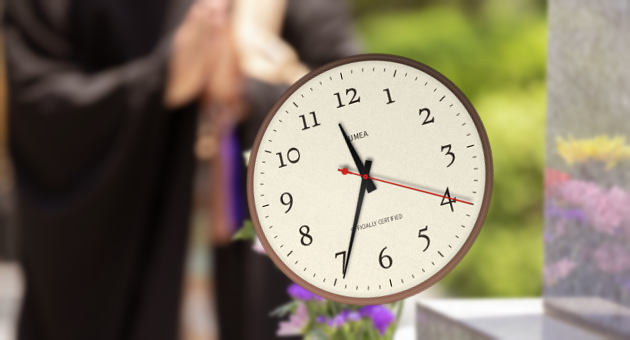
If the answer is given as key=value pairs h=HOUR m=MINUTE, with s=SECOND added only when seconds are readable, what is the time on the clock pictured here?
h=11 m=34 s=20
